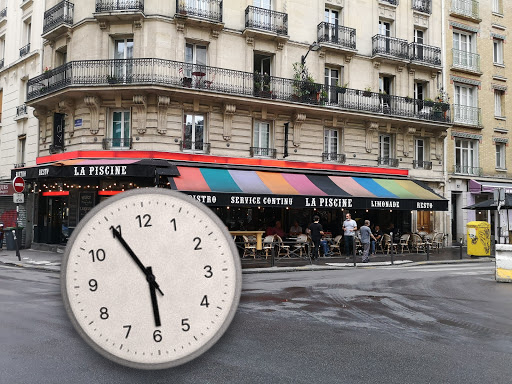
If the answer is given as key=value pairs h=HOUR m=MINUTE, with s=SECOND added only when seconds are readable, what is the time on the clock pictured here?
h=5 m=54 s=55
